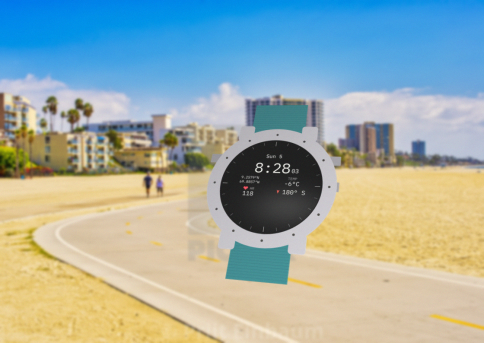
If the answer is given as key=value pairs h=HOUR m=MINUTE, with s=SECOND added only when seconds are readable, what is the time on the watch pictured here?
h=8 m=28
